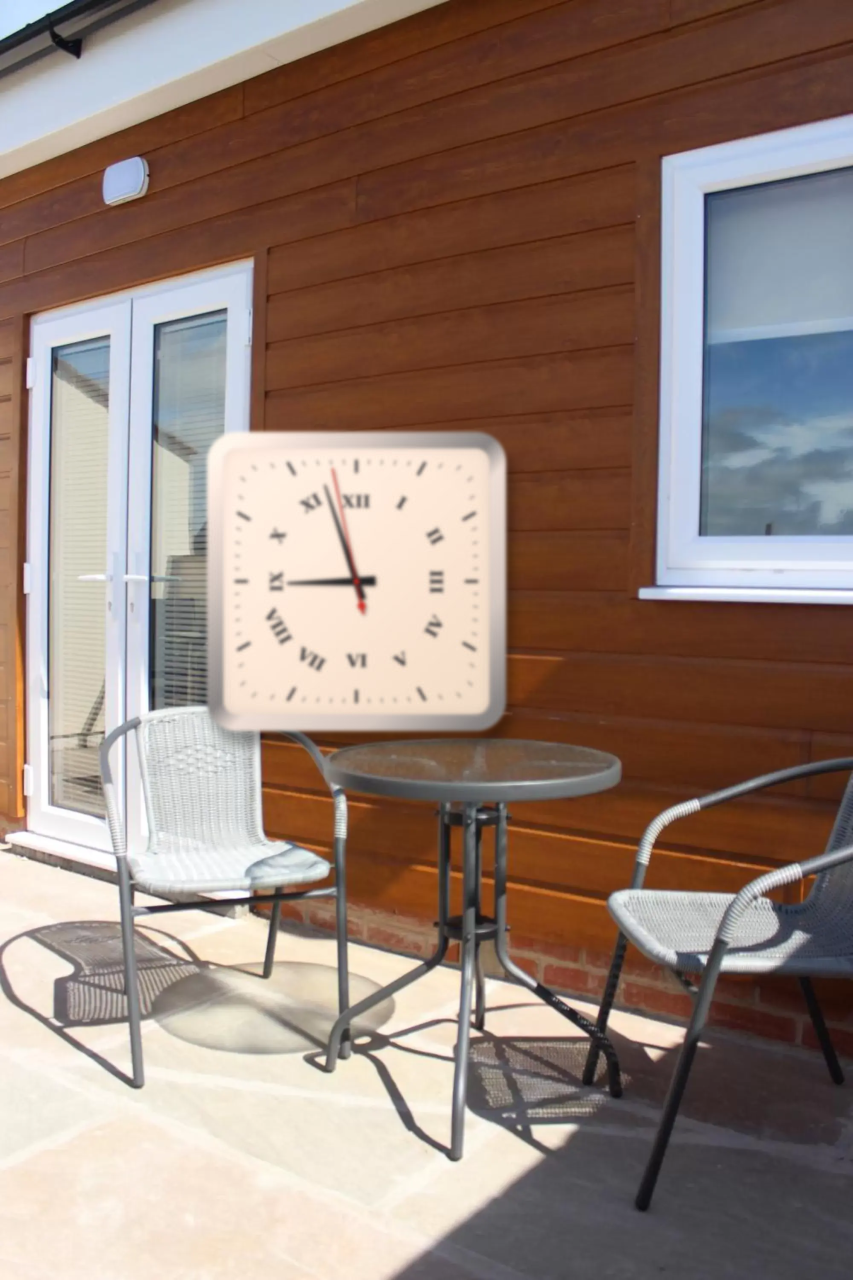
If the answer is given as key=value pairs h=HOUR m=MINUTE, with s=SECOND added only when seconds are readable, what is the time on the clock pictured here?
h=8 m=56 s=58
